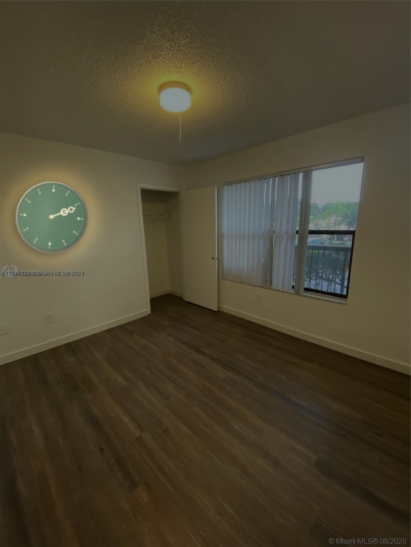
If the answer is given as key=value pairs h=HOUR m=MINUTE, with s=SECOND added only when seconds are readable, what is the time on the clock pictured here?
h=2 m=11
